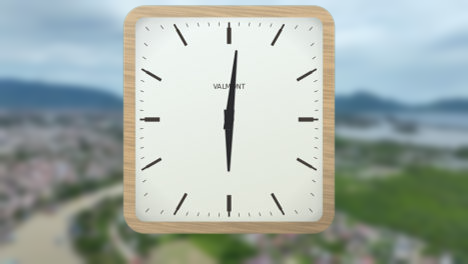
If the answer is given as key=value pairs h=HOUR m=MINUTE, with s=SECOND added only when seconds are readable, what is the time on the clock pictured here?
h=6 m=1
